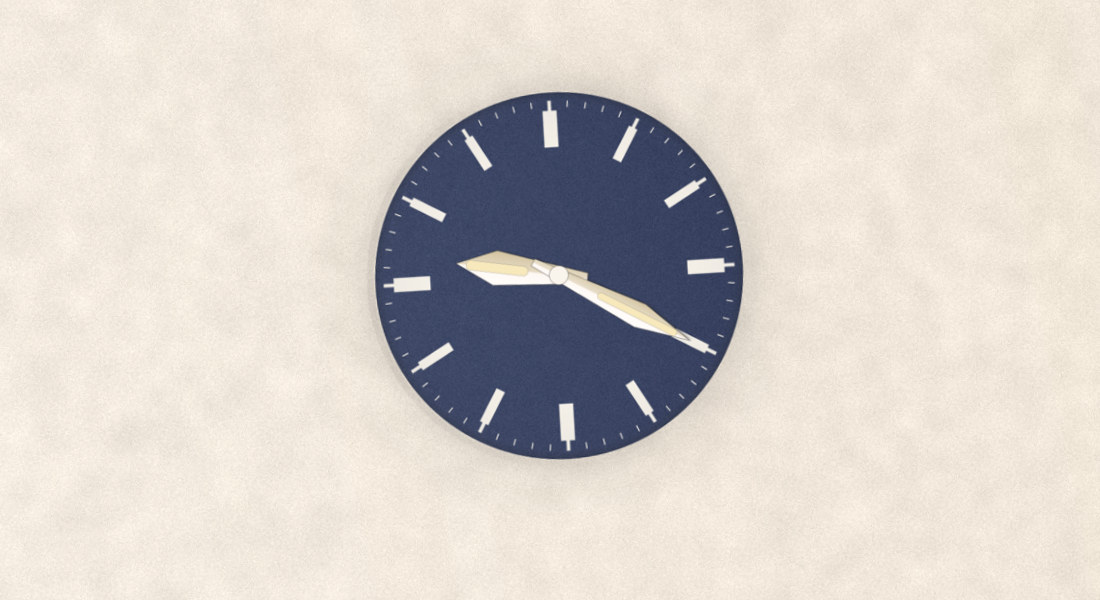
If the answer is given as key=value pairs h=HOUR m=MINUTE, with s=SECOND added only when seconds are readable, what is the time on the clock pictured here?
h=9 m=20
